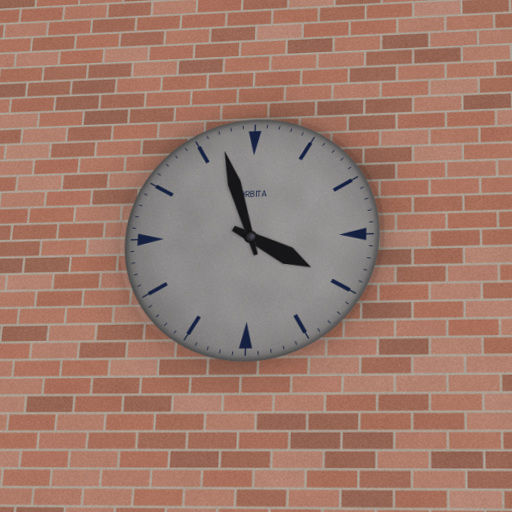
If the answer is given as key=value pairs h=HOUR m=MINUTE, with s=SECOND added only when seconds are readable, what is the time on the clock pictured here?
h=3 m=57
